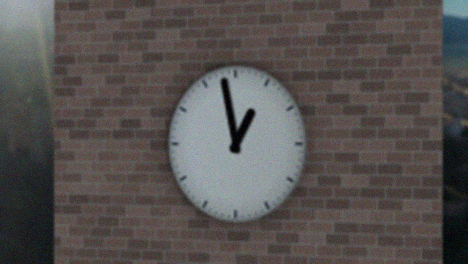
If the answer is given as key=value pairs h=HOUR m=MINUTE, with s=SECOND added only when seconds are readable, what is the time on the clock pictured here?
h=12 m=58
